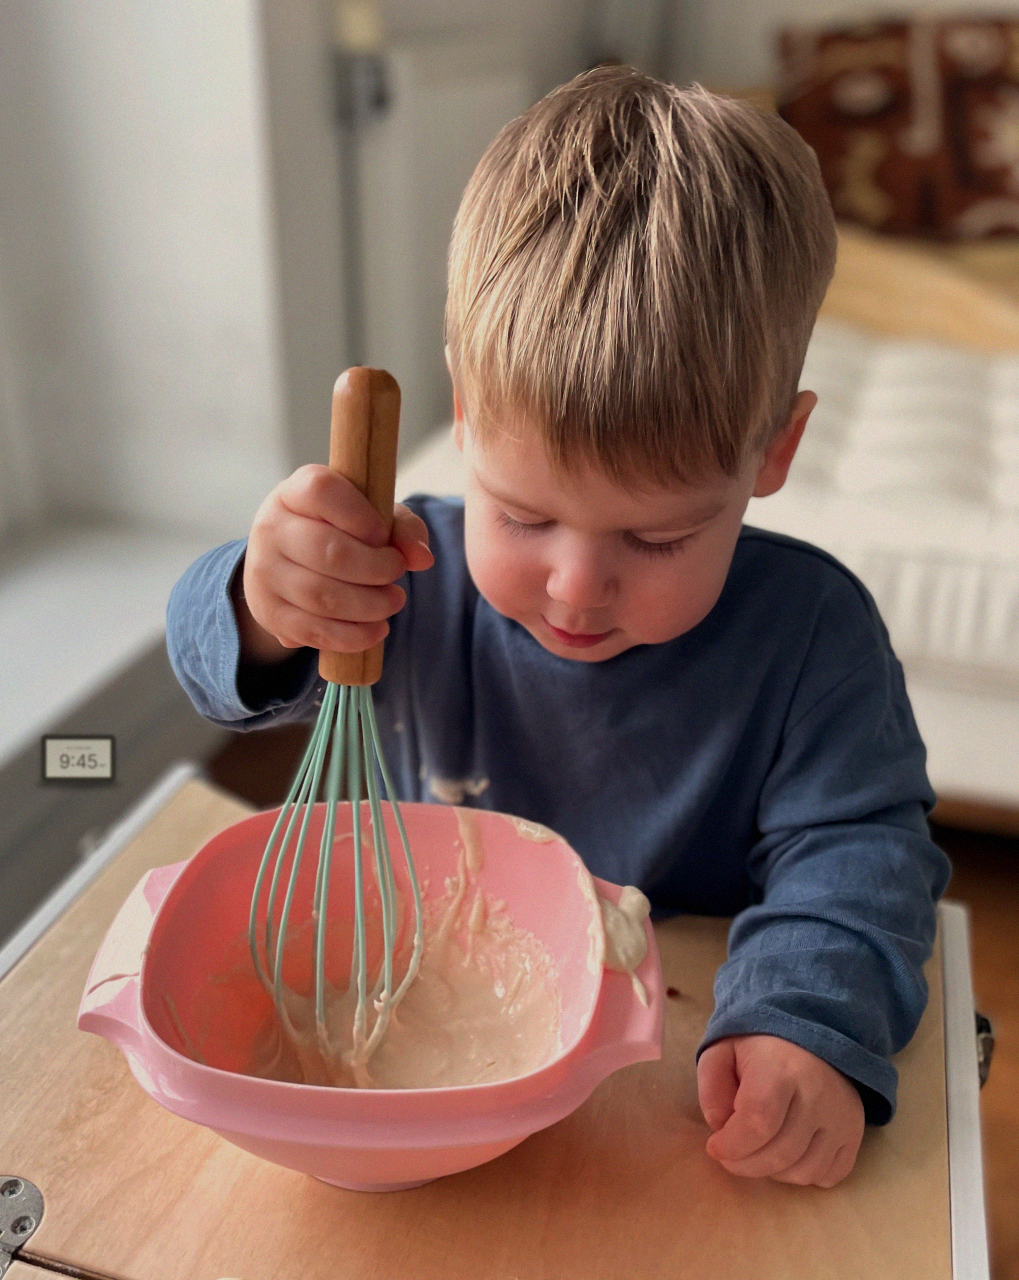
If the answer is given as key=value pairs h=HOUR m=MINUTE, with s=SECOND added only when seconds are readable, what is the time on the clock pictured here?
h=9 m=45
